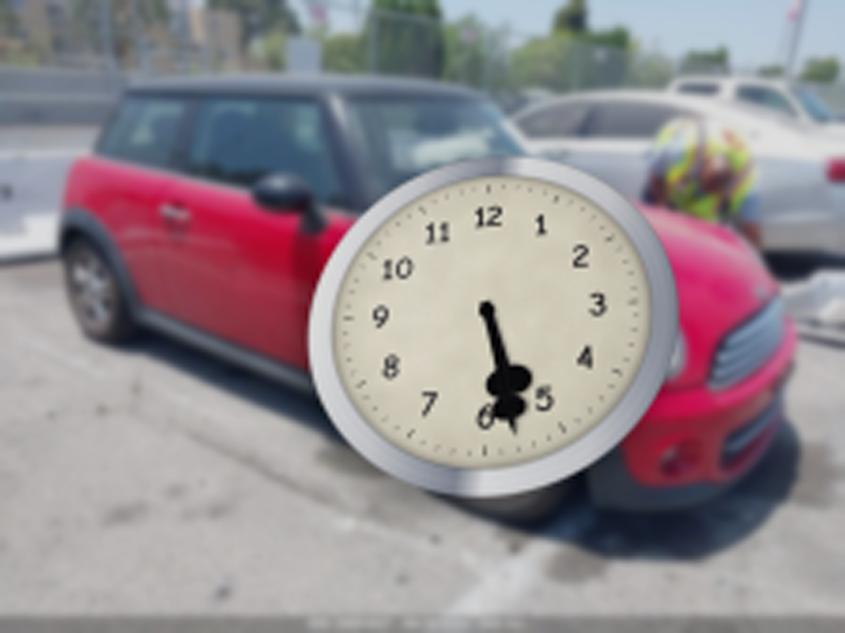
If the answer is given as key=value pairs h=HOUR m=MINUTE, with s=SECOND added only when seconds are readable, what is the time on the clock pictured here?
h=5 m=28
